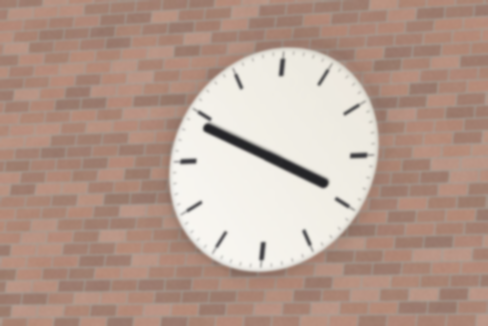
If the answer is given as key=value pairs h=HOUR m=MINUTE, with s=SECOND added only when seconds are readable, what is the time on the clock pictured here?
h=3 m=49
